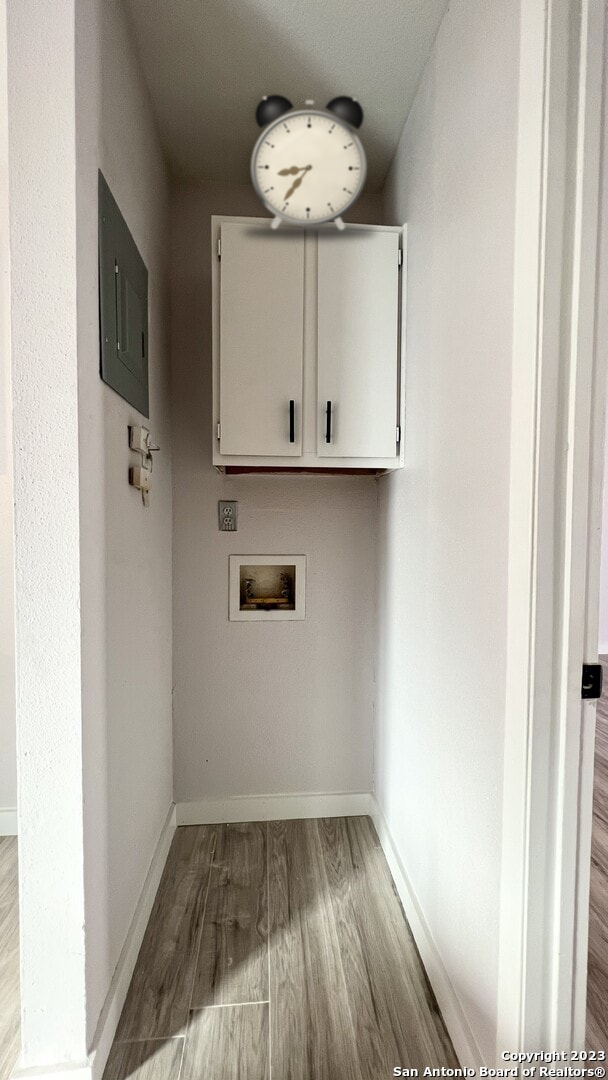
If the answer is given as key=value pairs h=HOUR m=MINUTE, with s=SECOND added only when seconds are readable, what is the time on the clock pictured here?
h=8 m=36
